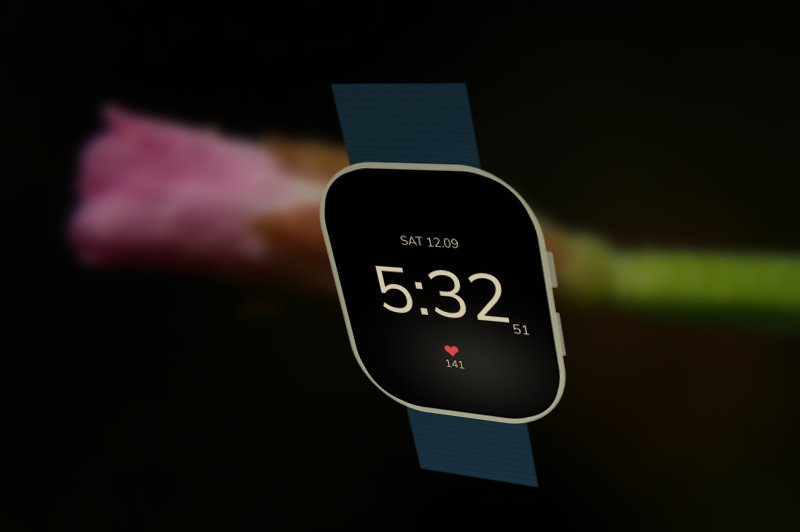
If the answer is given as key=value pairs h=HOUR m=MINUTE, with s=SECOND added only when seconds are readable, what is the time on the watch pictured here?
h=5 m=32 s=51
